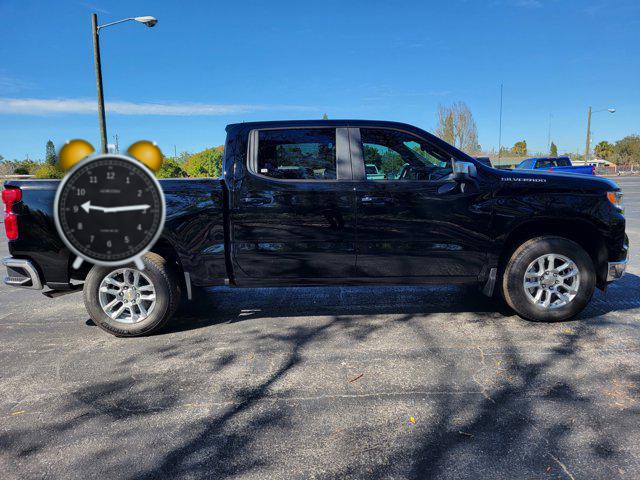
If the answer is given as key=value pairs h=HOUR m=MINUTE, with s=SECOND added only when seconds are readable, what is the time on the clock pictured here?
h=9 m=14
